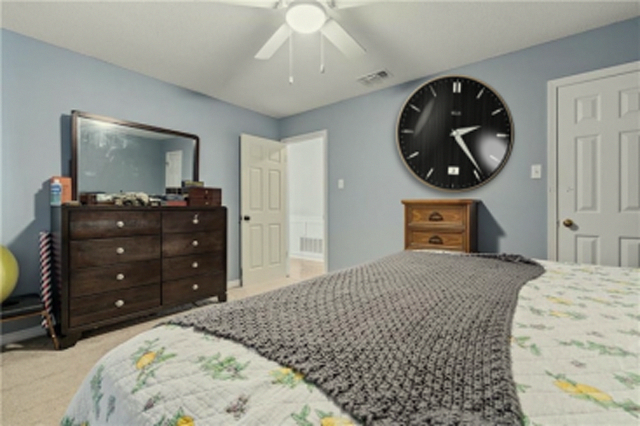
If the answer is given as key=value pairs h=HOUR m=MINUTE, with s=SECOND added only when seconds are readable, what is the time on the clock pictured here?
h=2 m=24
